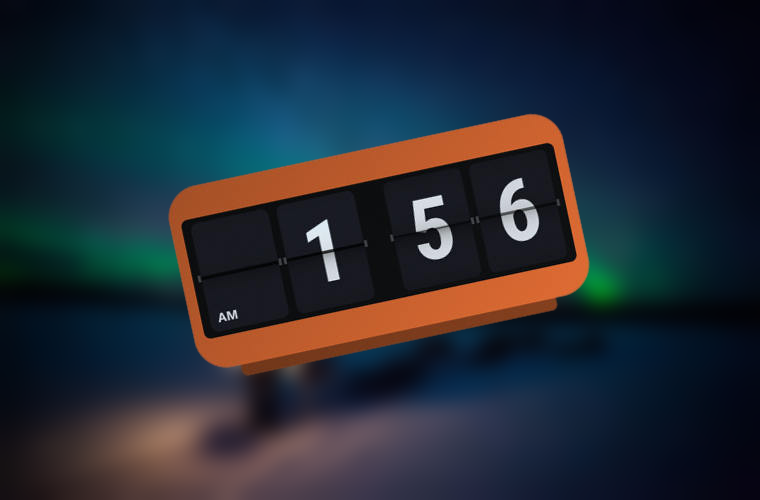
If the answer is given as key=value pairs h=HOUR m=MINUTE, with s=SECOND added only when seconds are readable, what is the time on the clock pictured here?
h=1 m=56
